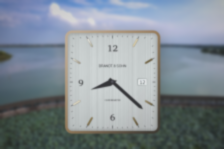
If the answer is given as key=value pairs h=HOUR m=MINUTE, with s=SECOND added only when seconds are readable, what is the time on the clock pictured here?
h=8 m=22
